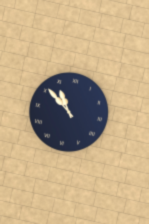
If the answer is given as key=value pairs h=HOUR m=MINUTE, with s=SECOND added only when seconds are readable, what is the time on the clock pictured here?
h=10 m=51
